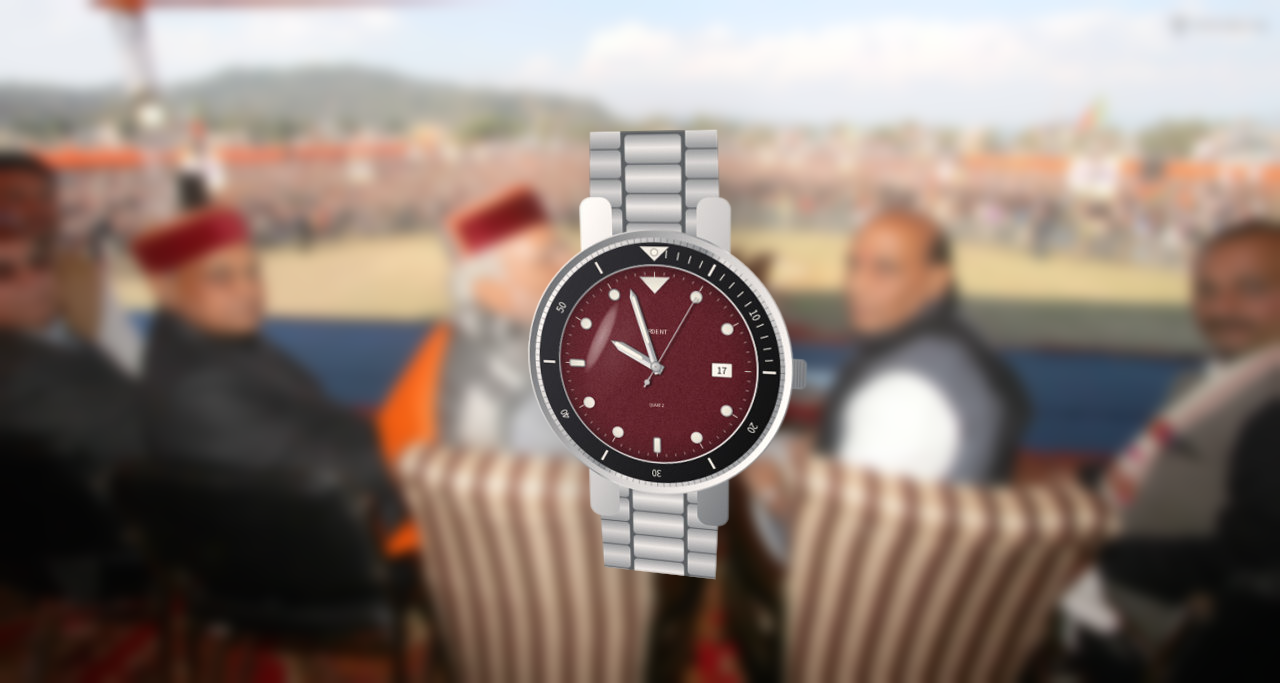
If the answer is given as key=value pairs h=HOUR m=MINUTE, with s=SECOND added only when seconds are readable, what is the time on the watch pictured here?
h=9 m=57 s=5
